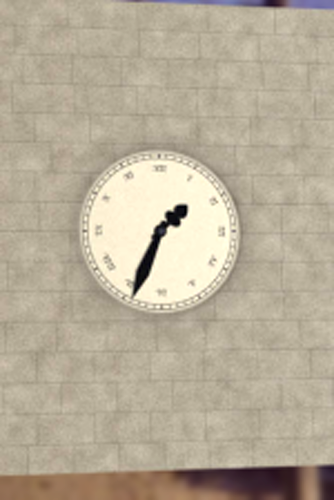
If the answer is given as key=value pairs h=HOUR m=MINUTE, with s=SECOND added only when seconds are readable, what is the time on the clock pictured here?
h=1 m=34
